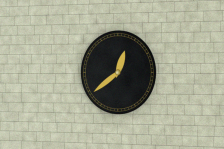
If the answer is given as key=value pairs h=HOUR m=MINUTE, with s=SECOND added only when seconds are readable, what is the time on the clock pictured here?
h=12 m=39
